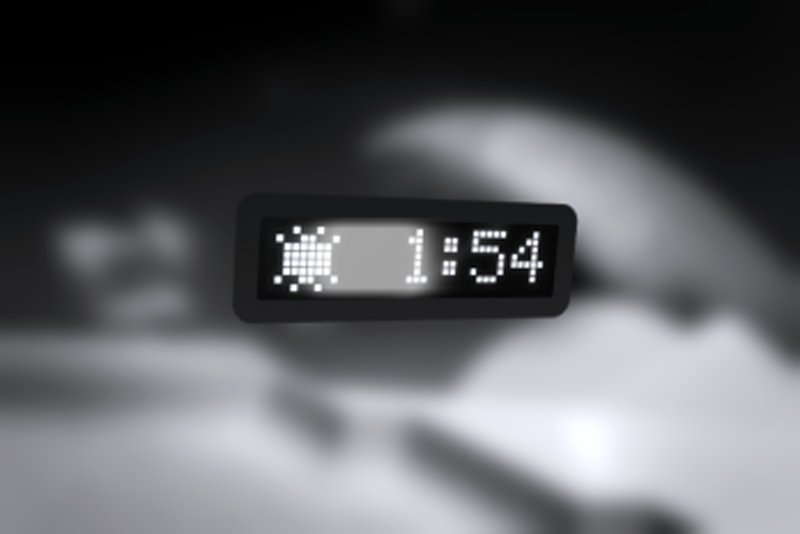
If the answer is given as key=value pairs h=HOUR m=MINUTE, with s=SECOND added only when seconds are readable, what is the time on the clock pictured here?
h=1 m=54
